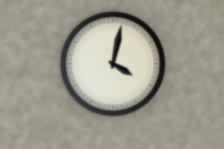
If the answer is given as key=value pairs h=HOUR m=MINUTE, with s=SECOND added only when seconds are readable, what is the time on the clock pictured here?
h=4 m=2
